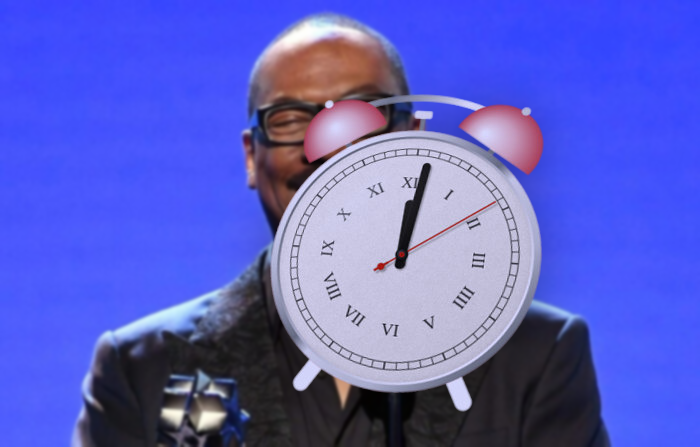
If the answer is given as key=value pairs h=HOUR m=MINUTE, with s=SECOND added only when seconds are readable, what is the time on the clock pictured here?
h=12 m=1 s=9
